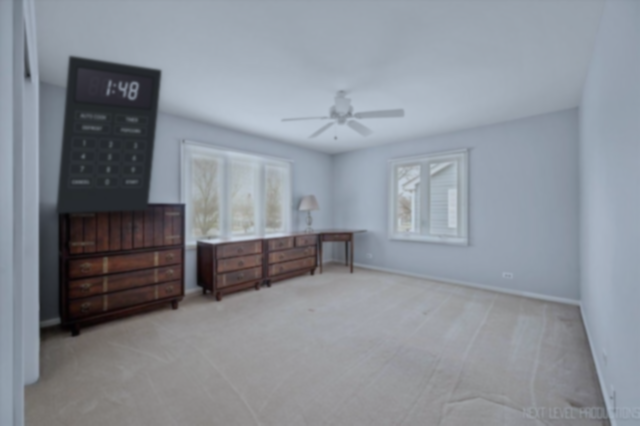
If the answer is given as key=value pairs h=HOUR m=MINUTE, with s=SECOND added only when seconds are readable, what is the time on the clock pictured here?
h=1 m=48
